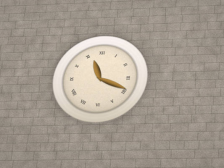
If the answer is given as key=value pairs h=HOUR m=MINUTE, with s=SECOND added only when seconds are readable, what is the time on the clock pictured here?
h=11 m=19
